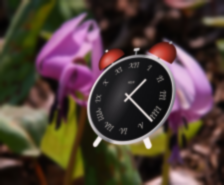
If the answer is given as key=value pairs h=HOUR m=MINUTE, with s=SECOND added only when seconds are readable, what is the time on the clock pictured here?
h=1 m=22
